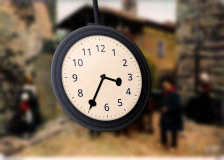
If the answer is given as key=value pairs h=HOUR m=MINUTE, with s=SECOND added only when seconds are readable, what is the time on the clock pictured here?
h=3 m=35
